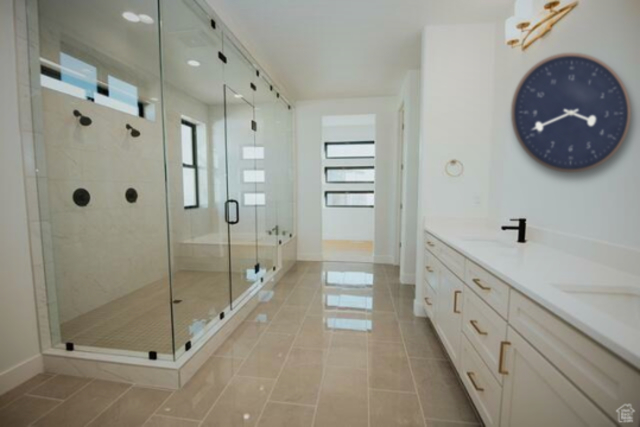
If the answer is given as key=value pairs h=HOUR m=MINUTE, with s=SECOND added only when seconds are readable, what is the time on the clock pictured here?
h=3 m=41
